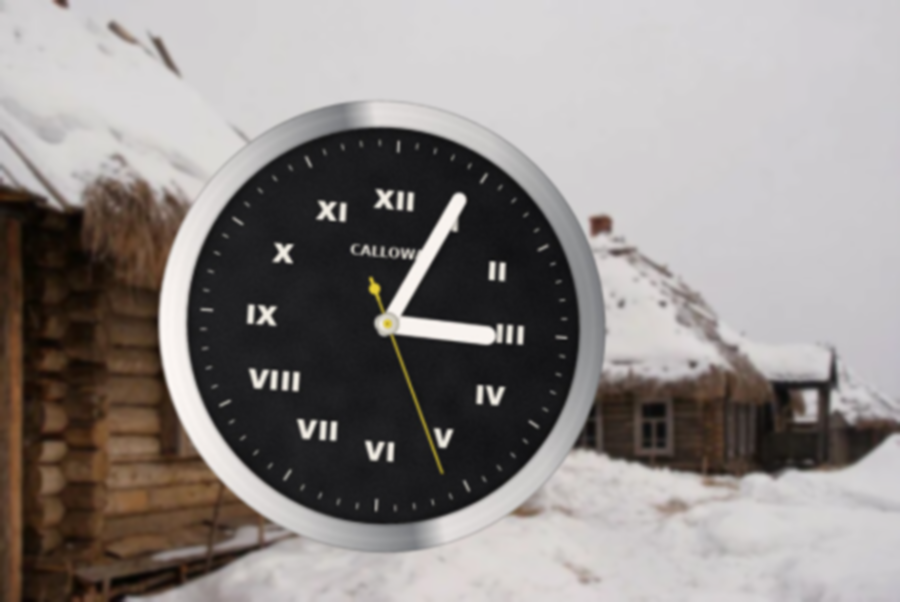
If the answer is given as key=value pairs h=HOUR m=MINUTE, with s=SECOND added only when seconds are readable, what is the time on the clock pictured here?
h=3 m=4 s=26
